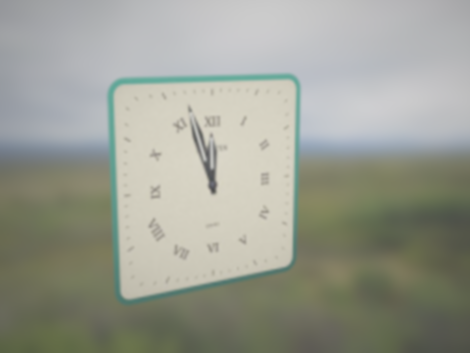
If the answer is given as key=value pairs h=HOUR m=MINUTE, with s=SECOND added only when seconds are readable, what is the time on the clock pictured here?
h=11 m=57
